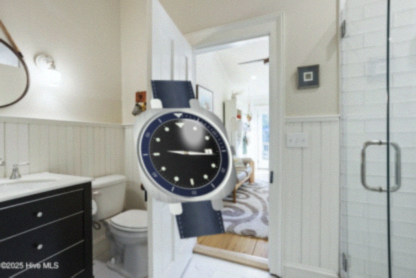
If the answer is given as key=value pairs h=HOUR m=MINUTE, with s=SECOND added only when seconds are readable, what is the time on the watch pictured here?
h=9 m=16
